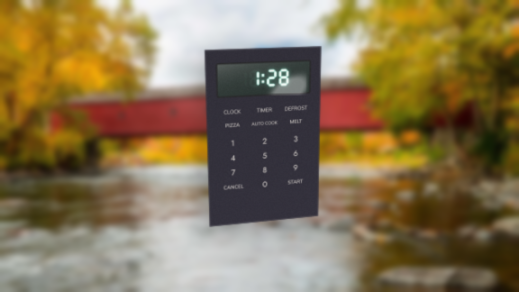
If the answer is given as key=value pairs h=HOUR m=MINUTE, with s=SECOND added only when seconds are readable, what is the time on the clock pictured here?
h=1 m=28
